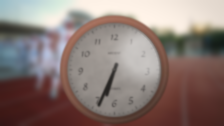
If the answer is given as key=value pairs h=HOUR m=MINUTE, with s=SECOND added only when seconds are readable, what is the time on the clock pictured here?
h=6 m=34
